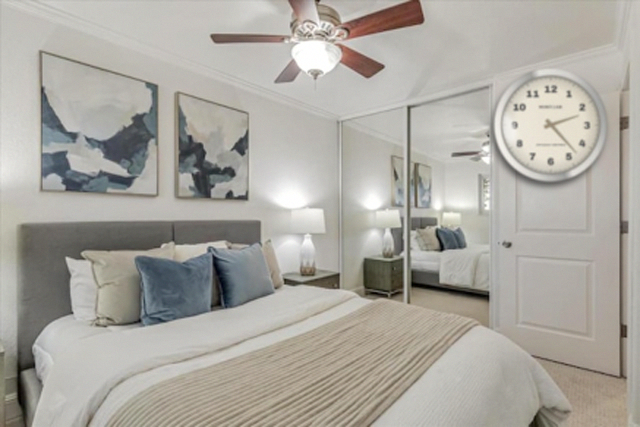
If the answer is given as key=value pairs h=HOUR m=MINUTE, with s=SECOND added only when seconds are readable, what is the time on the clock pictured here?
h=2 m=23
